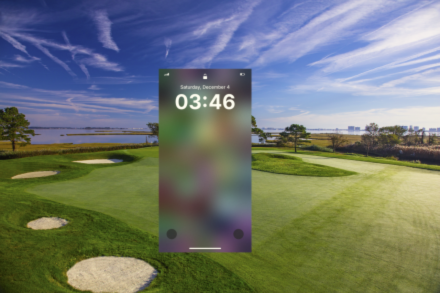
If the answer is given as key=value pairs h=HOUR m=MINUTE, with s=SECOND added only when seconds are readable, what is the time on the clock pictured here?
h=3 m=46
